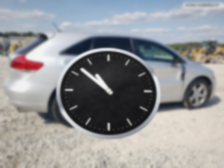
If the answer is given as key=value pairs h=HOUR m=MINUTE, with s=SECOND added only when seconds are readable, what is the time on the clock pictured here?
h=10 m=52
